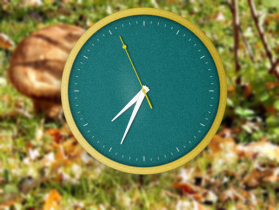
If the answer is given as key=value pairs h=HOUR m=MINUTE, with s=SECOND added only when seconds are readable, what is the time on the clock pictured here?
h=7 m=33 s=56
